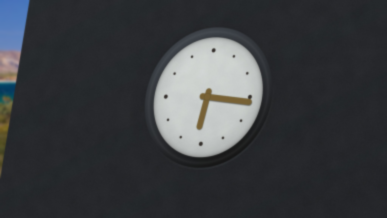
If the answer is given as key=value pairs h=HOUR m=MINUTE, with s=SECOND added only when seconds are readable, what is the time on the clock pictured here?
h=6 m=16
